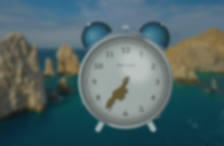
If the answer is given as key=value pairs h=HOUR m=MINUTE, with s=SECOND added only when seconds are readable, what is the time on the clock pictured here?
h=6 m=36
